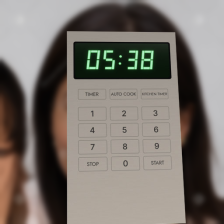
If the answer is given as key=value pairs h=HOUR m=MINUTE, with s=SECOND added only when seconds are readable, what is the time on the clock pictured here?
h=5 m=38
